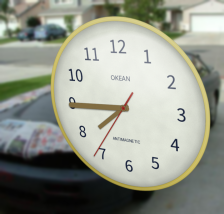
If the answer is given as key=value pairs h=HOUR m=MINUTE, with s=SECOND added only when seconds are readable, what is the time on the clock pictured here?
h=7 m=44 s=36
